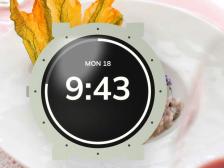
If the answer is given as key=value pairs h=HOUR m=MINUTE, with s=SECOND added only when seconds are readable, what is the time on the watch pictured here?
h=9 m=43
